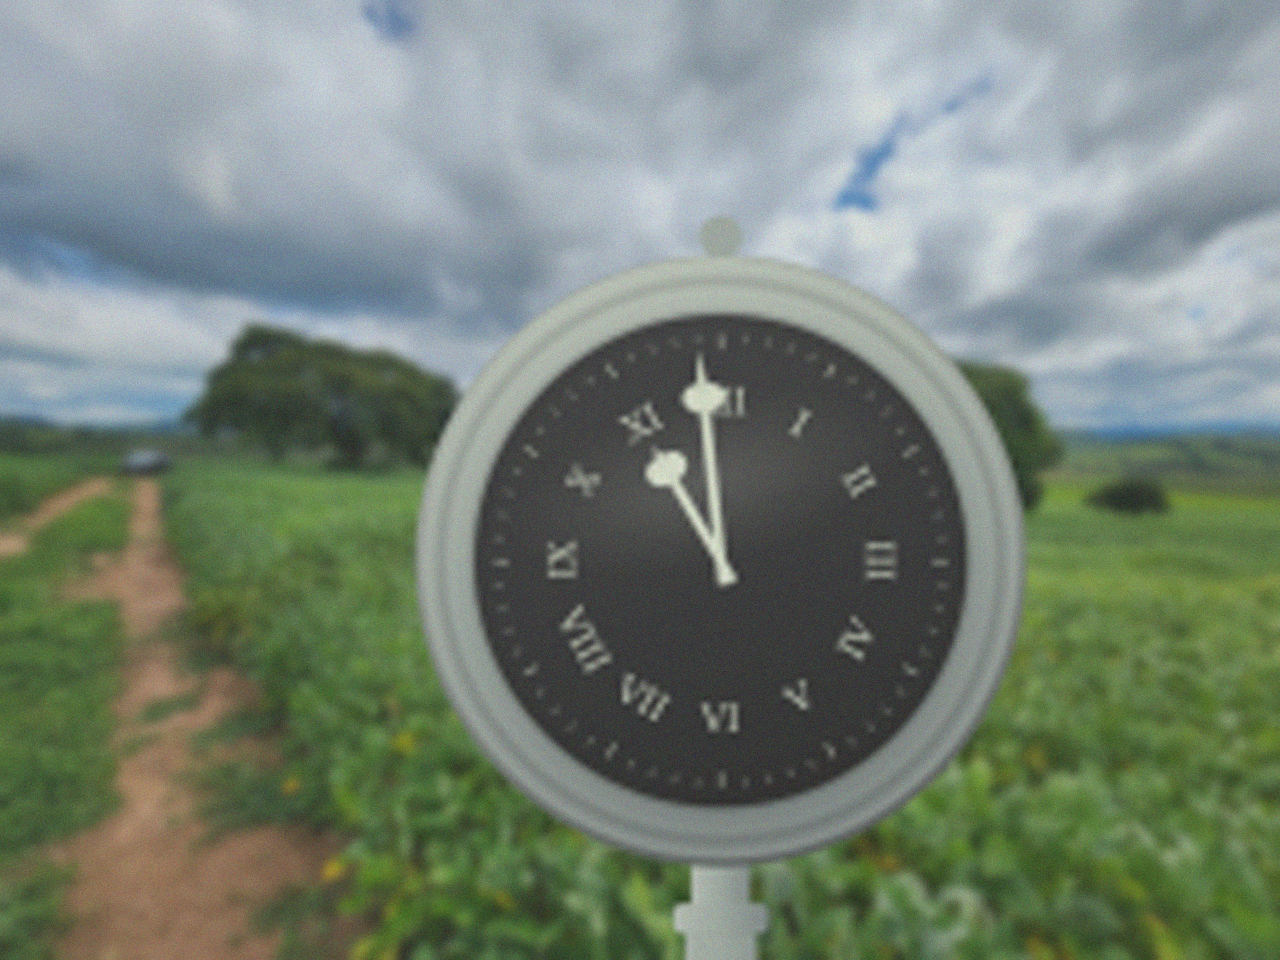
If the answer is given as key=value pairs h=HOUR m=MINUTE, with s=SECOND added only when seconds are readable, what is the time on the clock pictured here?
h=10 m=59
